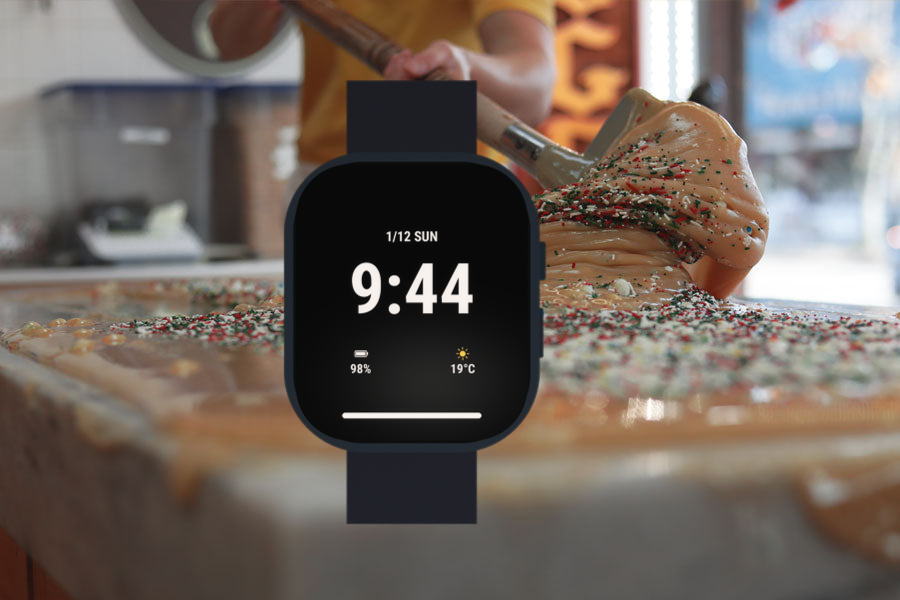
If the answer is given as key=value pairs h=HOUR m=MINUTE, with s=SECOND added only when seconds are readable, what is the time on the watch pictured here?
h=9 m=44
